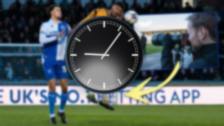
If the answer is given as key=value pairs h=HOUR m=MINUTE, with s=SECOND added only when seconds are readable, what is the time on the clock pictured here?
h=9 m=6
